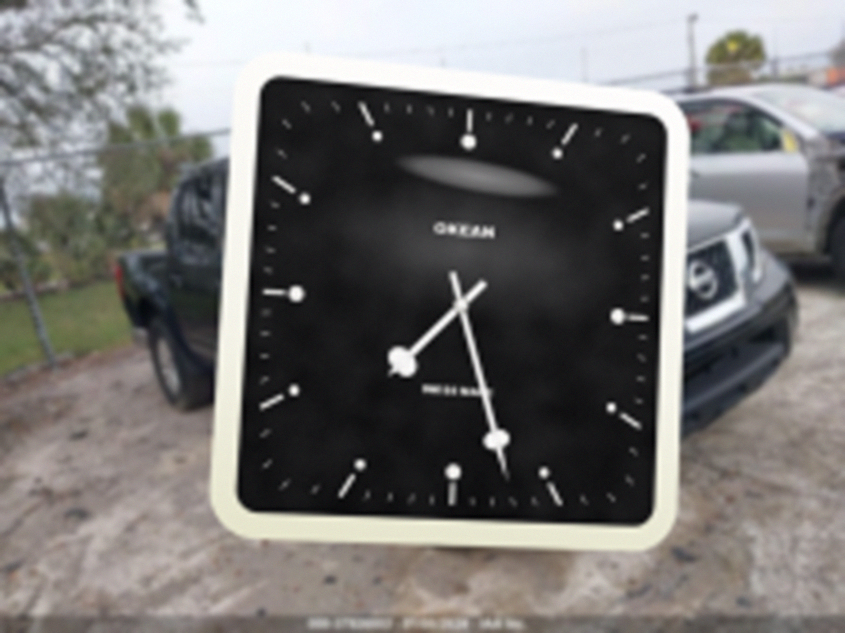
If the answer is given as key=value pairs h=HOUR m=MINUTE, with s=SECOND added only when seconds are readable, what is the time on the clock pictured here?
h=7 m=27
